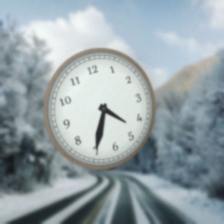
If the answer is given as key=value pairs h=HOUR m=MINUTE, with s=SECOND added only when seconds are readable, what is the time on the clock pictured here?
h=4 m=35
